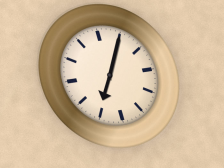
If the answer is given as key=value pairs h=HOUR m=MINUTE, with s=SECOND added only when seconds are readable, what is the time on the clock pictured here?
h=7 m=5
